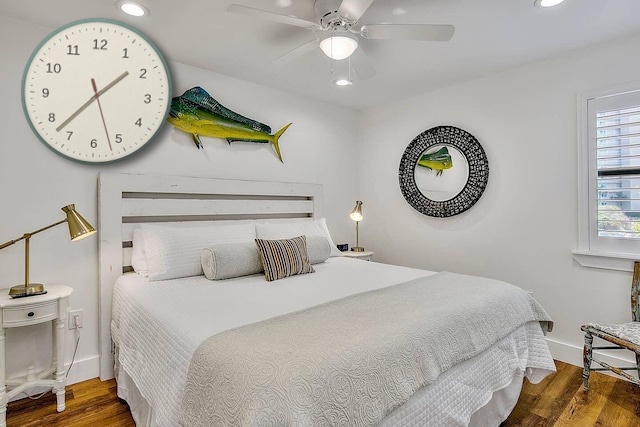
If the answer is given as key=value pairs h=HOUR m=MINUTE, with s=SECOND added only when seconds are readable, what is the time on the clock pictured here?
h=1 m=37 s=27
